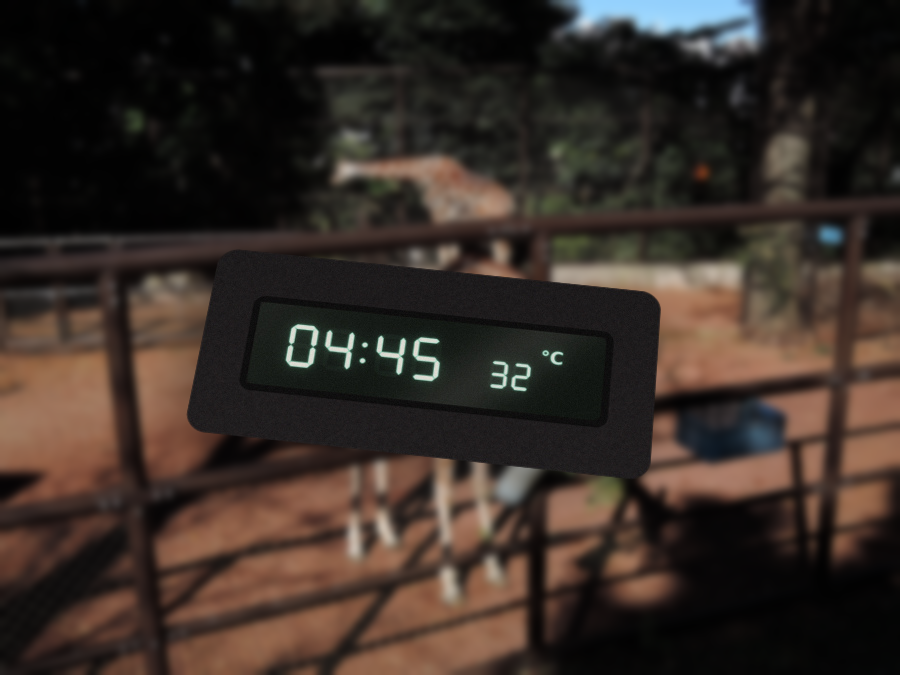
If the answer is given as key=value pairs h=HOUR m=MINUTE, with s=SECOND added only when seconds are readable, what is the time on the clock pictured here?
h=4 m=45
